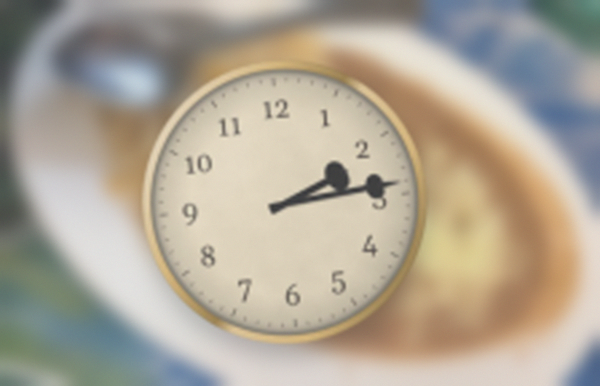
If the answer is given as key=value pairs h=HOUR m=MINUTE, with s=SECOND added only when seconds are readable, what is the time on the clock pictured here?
h=2 m=14
